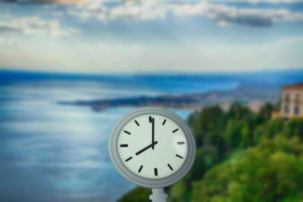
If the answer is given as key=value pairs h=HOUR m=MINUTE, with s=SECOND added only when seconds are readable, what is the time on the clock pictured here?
h=8 m=1
